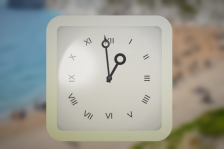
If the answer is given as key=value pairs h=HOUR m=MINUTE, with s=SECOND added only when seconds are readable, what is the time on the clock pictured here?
h=12 m=59
